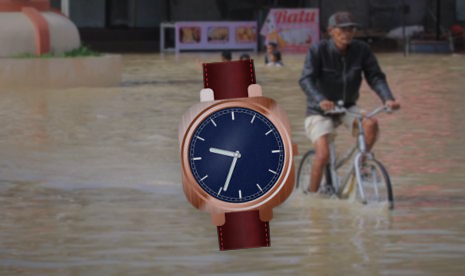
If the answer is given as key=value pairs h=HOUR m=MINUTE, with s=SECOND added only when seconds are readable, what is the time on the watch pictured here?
h=9 m=34
